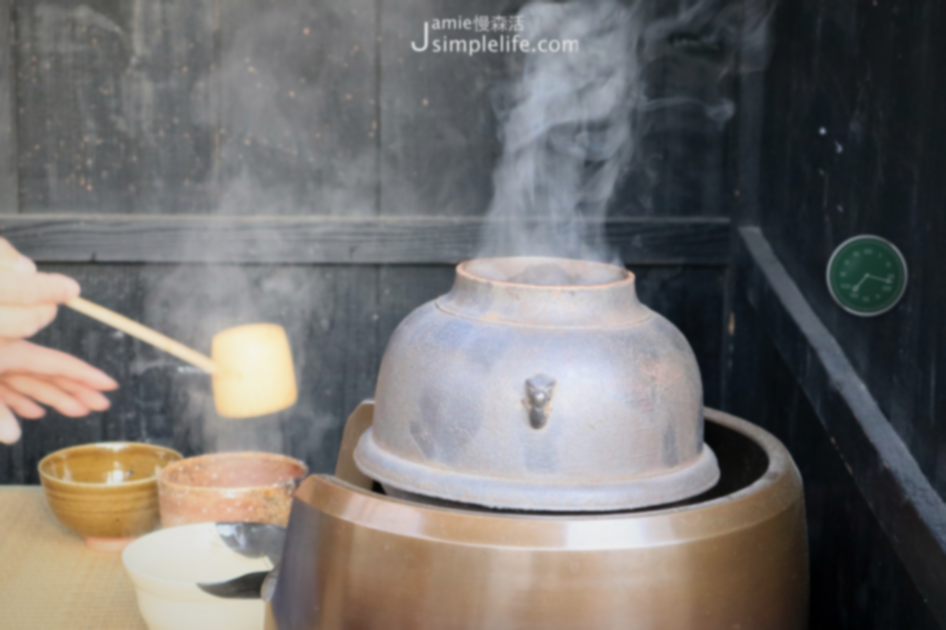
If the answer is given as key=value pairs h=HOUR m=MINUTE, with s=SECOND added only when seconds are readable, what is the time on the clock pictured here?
h=7 m=17
